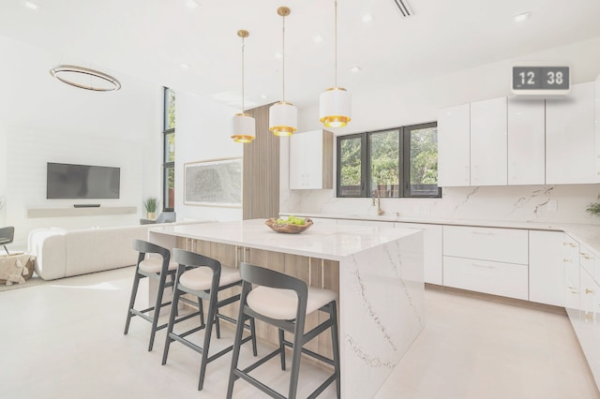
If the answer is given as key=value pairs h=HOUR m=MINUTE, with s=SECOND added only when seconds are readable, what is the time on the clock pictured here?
h=12 m=38
